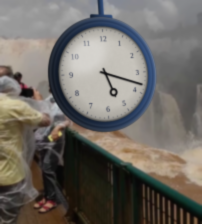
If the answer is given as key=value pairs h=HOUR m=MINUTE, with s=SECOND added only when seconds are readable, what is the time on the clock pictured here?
h=5 m=18
